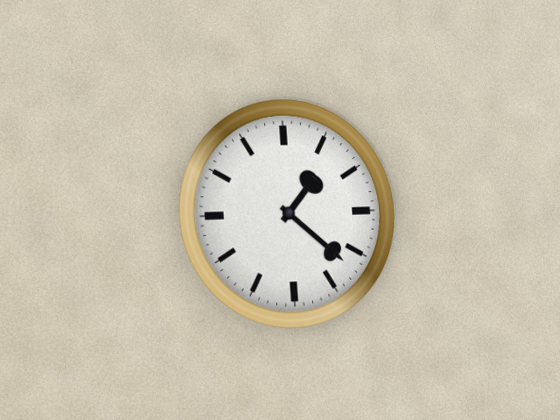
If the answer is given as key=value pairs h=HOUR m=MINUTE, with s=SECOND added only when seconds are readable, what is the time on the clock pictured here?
h=1 m=22
